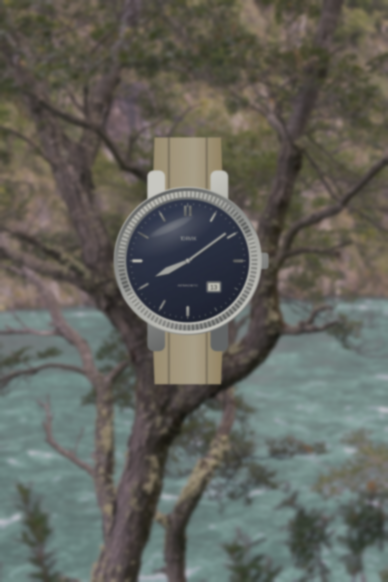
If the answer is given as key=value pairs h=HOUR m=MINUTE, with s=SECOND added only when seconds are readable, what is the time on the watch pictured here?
h=8 m=9
